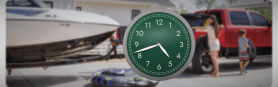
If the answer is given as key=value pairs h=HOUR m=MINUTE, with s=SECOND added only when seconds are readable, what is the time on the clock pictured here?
h=4 m=42
